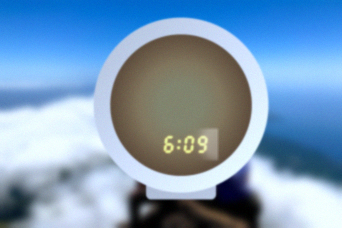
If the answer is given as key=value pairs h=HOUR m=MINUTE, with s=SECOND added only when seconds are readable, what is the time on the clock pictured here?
h=6 m=9
